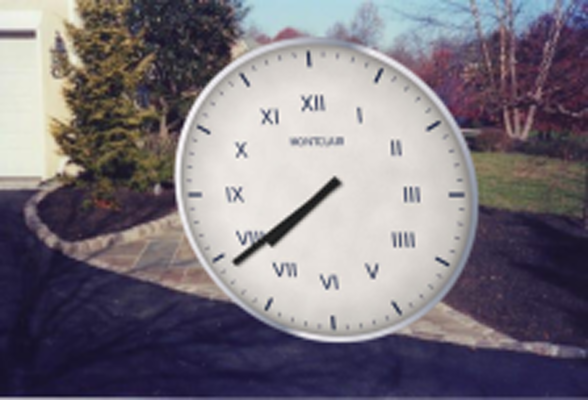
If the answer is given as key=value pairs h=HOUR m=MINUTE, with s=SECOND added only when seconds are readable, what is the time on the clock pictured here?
h=7 m=39
